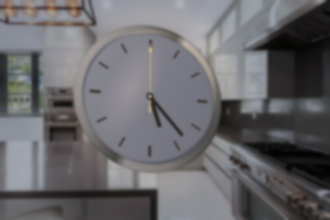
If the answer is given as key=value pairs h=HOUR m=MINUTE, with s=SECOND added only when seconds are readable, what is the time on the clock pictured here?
h=5 m=23 s=0
